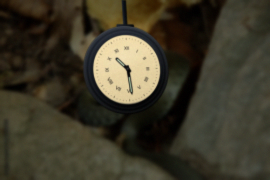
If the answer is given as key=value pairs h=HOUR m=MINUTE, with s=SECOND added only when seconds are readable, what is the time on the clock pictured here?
h=10 m=29
